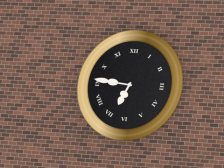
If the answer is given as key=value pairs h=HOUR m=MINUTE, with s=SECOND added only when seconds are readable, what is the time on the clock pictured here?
h=6 m=46
